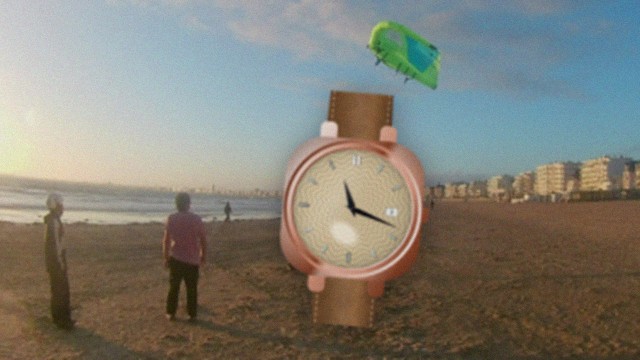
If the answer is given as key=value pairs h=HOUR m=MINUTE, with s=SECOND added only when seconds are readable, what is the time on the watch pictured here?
h=11 m=18
